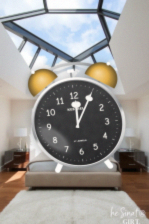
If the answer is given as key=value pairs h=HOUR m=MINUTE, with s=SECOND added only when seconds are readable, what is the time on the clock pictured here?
h=12 m=5
